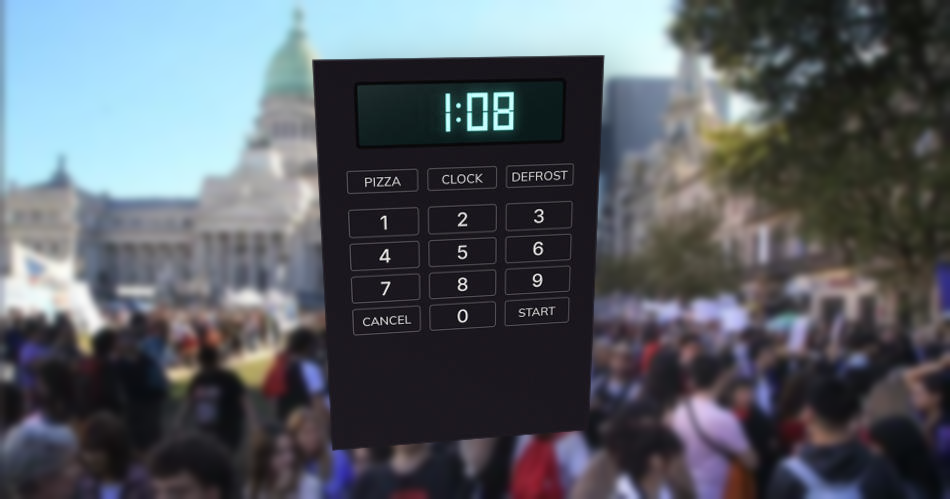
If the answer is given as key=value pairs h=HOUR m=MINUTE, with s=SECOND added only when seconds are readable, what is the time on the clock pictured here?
h=1 m=8
